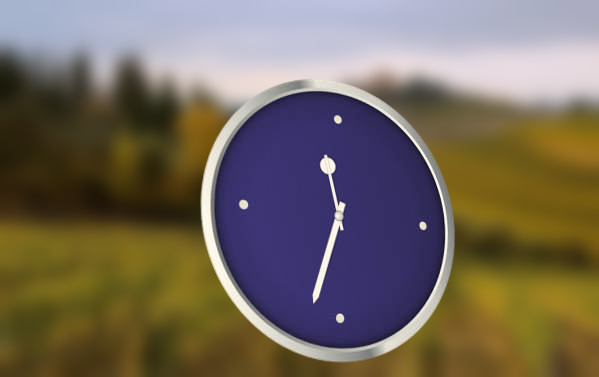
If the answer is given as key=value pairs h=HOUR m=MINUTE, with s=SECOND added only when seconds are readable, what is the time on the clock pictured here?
h=11 m=33
